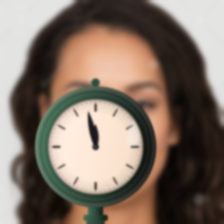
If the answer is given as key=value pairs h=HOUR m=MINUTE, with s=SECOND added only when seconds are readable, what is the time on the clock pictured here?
h=11 m=58
